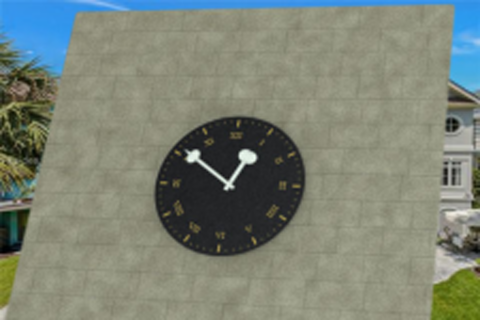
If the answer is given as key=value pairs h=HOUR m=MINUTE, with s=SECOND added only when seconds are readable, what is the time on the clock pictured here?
h=12 m=51
